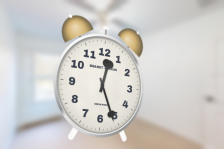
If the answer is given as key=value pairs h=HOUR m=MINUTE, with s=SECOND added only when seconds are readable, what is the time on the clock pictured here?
h=12 m=26
